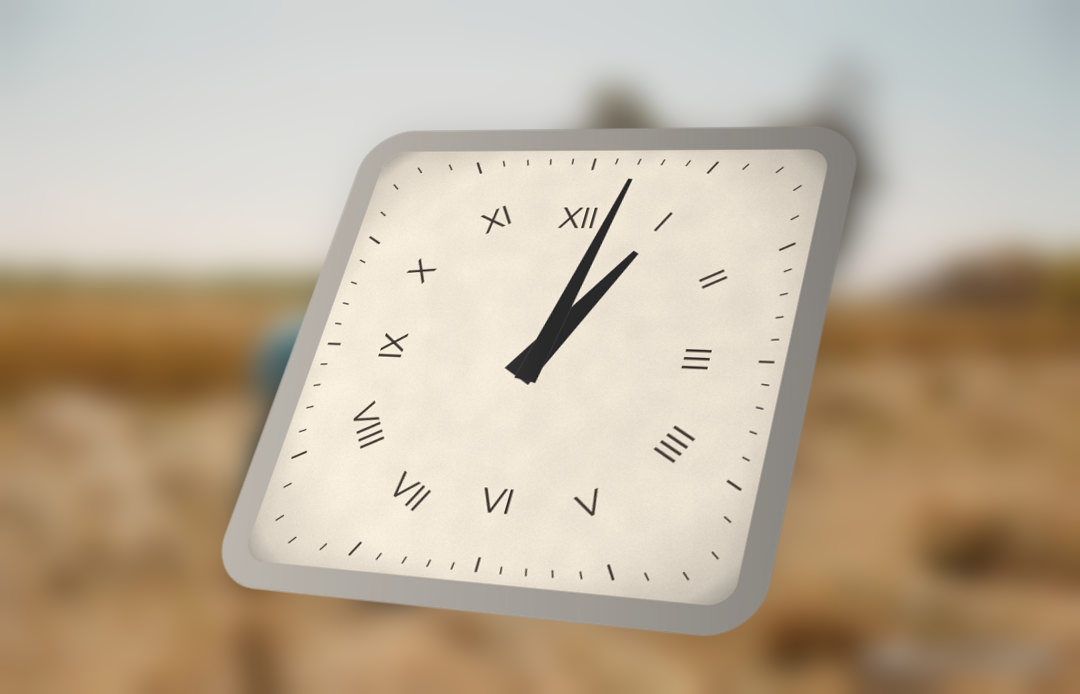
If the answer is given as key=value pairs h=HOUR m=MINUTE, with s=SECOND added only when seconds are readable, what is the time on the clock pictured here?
h=1 m=2
